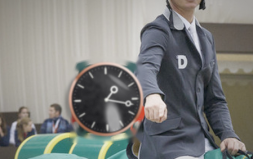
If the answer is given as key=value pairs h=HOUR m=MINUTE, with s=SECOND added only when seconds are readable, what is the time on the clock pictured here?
h=1 m=17
